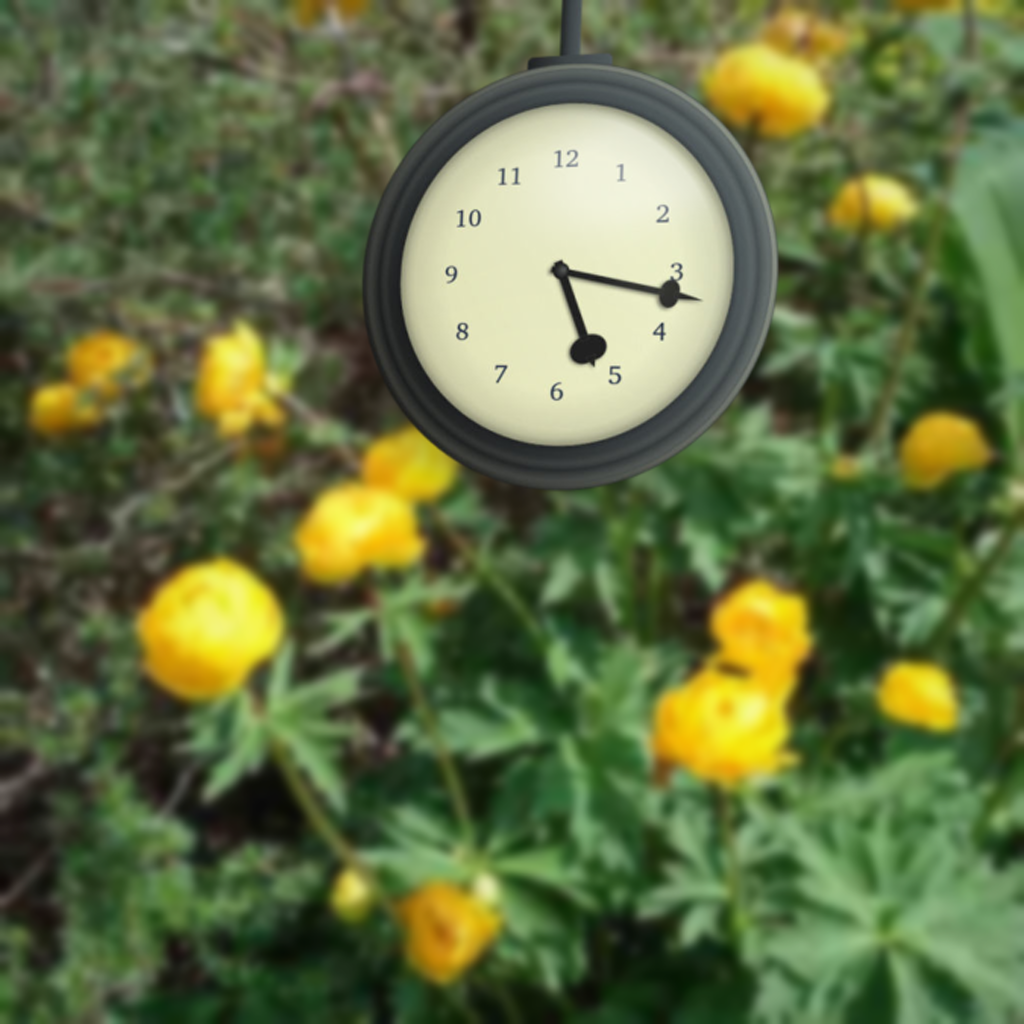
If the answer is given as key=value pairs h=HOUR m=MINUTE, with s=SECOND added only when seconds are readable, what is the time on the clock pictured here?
h=5 m=17
